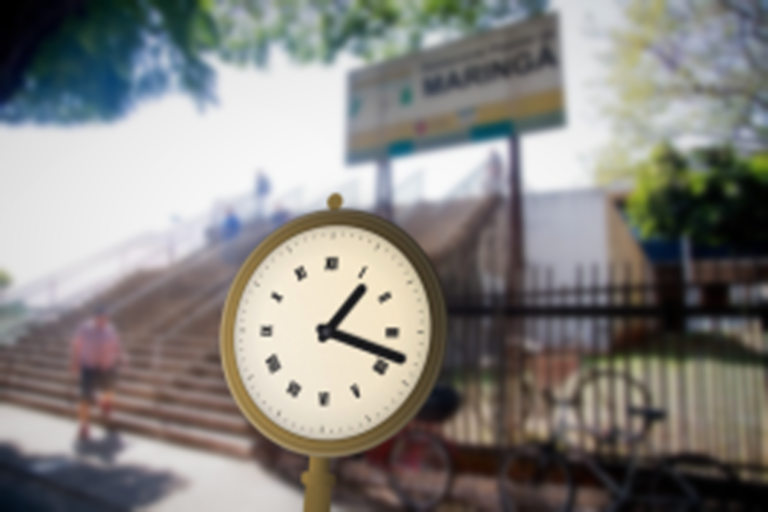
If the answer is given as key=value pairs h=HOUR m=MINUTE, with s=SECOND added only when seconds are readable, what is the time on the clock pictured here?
h=1 m=18
